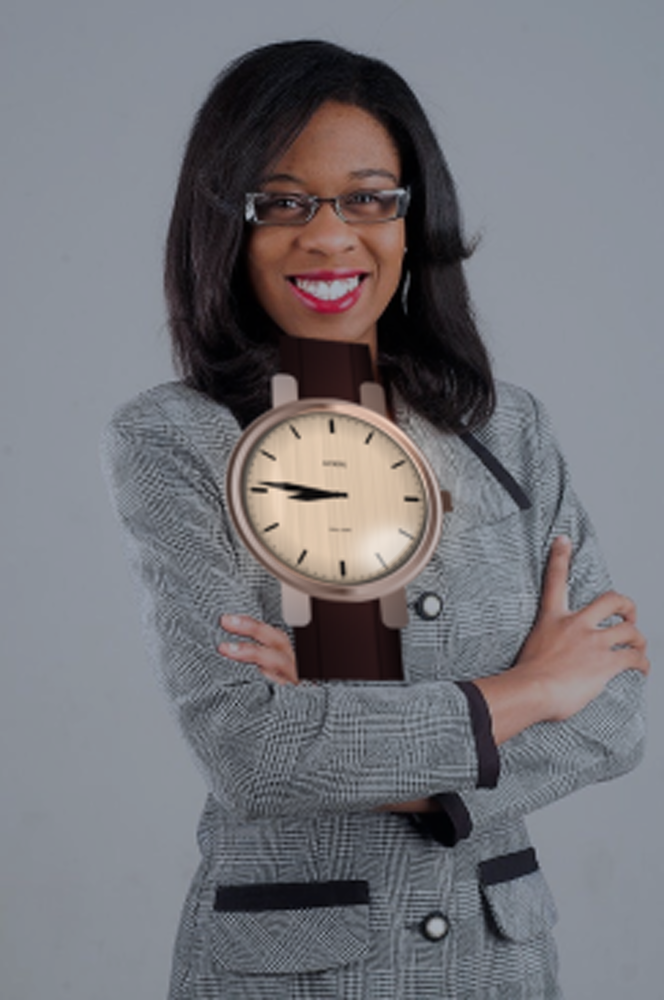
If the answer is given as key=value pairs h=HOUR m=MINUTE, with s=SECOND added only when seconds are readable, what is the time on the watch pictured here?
h=8 m=46
